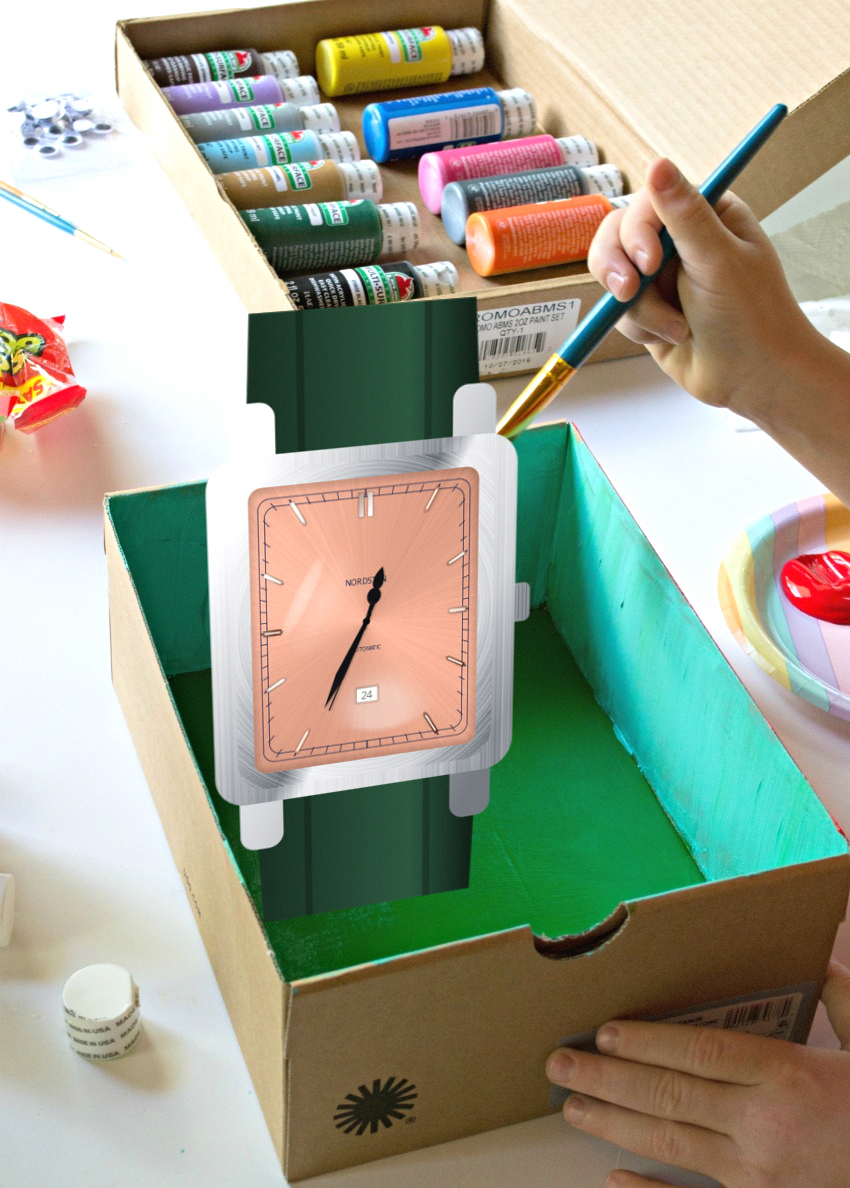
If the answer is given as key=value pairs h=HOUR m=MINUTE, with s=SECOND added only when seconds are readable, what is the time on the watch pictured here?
h=12 m=34 s=34
